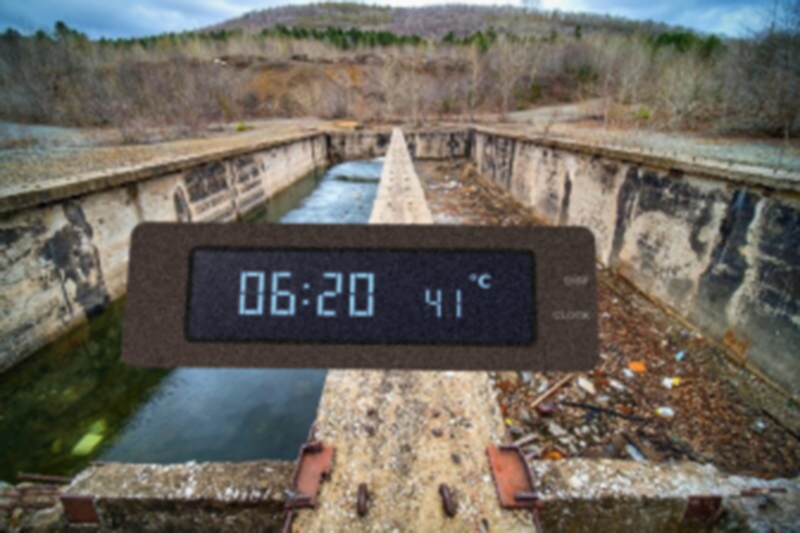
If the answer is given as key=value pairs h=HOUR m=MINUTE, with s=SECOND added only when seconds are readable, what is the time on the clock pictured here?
h=6 m=20
